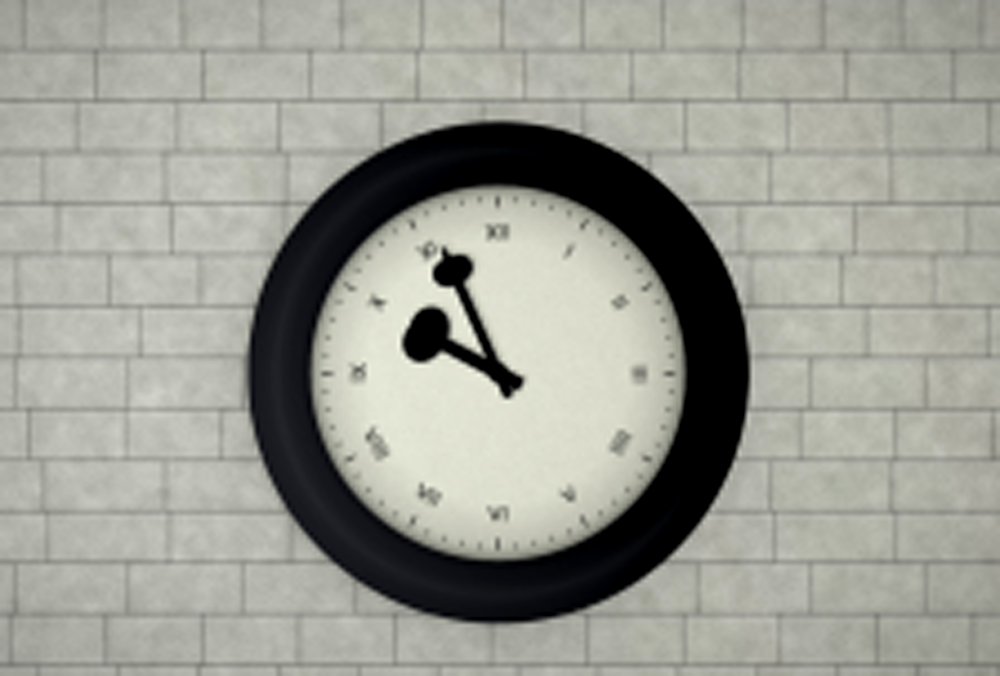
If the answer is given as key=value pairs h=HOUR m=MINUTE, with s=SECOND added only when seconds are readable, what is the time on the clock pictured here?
h=9 m=56
